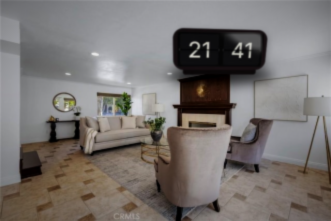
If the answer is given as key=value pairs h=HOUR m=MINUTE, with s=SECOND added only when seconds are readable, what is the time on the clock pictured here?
h=21 m=41
